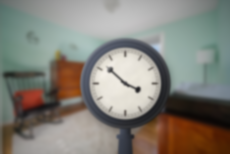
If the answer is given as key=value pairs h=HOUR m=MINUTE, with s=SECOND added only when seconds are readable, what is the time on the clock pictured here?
h=3 m=52
